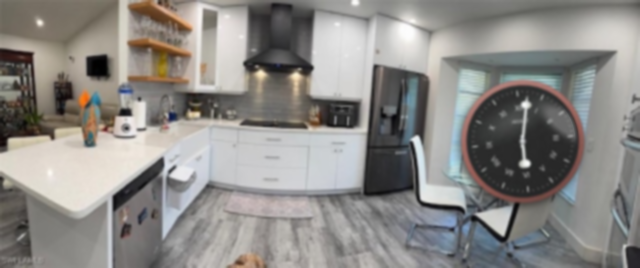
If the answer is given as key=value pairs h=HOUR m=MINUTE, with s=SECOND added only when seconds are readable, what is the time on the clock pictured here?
h=6 m=2
